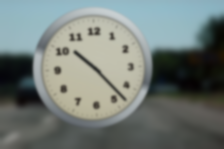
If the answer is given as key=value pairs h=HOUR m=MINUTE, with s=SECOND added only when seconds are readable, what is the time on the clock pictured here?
h=10 m=23
